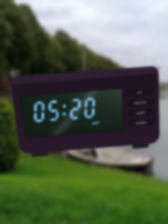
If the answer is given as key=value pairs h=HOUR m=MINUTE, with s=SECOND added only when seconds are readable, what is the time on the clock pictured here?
h=5 m=20
